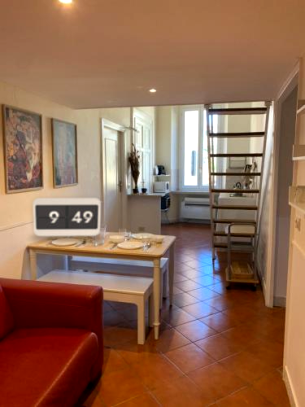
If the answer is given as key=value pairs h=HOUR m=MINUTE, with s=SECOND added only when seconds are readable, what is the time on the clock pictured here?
h=9 m=49
